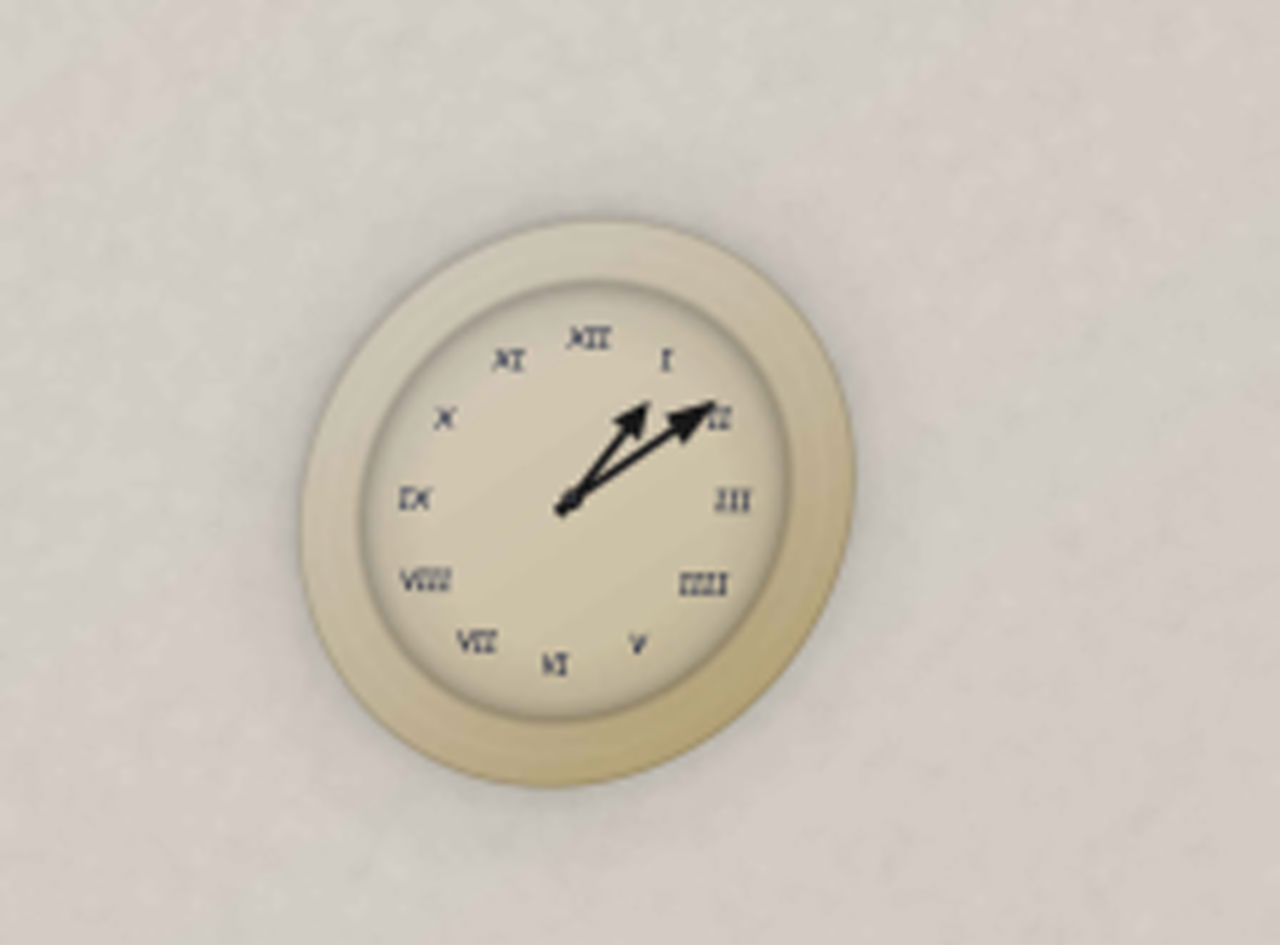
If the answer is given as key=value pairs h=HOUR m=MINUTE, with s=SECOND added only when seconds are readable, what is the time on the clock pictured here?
h=1 m=9
